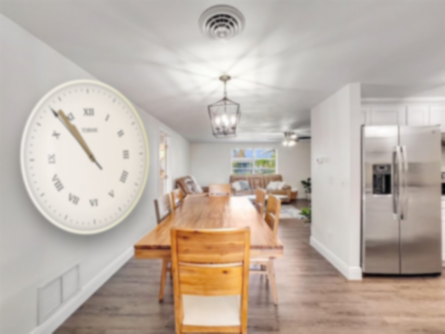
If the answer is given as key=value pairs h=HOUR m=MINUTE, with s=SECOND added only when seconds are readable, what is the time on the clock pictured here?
h=10 m=53 s=53
